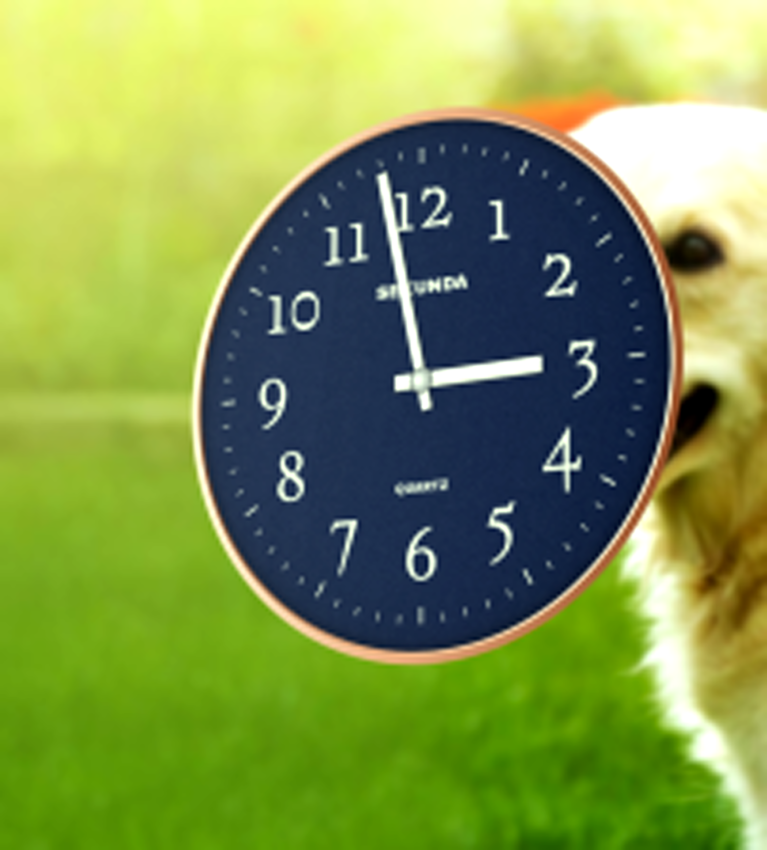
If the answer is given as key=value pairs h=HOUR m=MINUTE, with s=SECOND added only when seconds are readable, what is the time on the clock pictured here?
h=2 m=58
